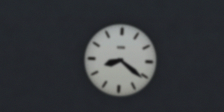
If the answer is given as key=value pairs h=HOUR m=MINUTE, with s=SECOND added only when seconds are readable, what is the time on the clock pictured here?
h=8 m=21
